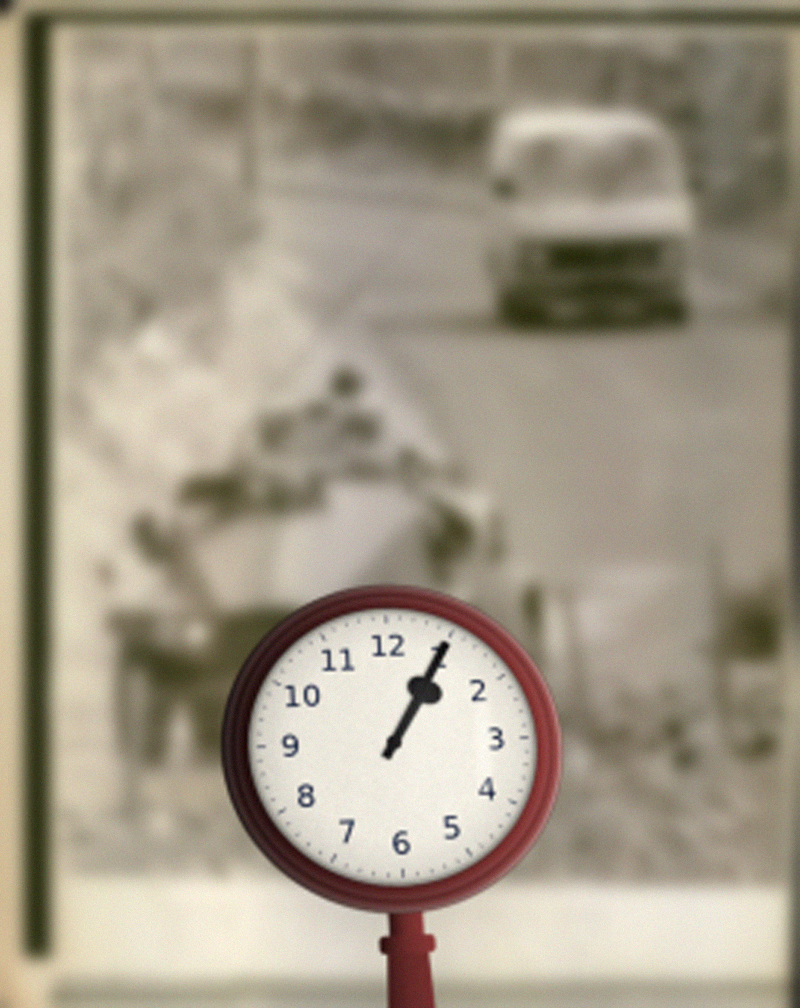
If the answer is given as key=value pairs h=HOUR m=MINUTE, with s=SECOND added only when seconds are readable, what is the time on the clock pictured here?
h=1 m=5
